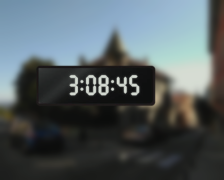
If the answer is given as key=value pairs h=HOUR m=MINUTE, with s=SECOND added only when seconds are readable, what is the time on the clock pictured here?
h=3 m=8 s=45
